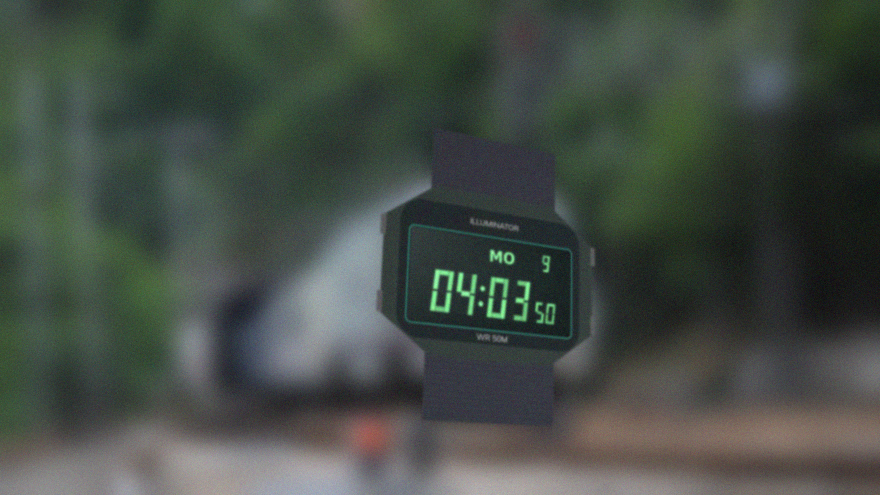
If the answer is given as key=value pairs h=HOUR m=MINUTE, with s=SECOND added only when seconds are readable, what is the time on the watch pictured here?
h=4 m=3 s=50
